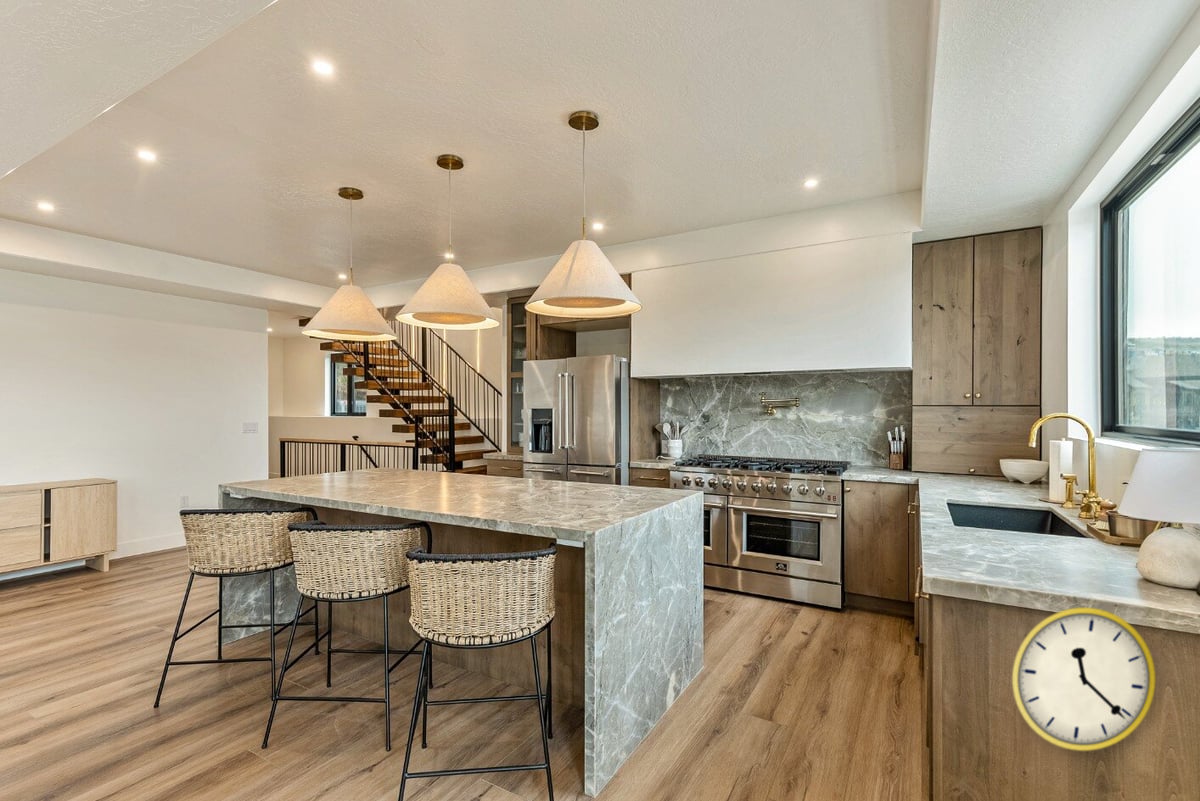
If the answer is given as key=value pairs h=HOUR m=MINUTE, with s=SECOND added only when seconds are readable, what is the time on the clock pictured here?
h=11 m=21
